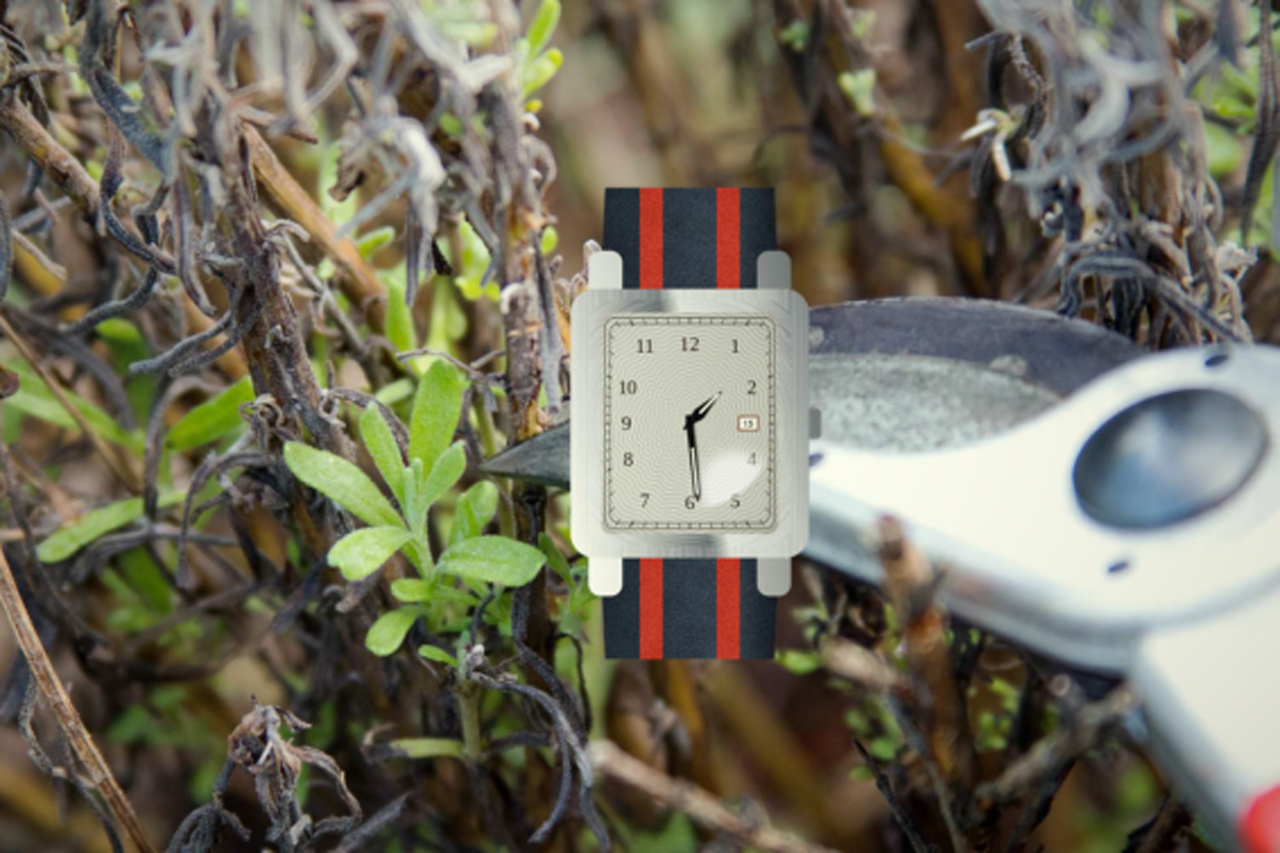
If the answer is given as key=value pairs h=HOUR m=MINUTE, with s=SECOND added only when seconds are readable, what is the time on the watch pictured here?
h=1 m=29
